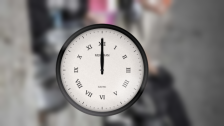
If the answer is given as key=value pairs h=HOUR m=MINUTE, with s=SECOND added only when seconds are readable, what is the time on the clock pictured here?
h=12 m=0
